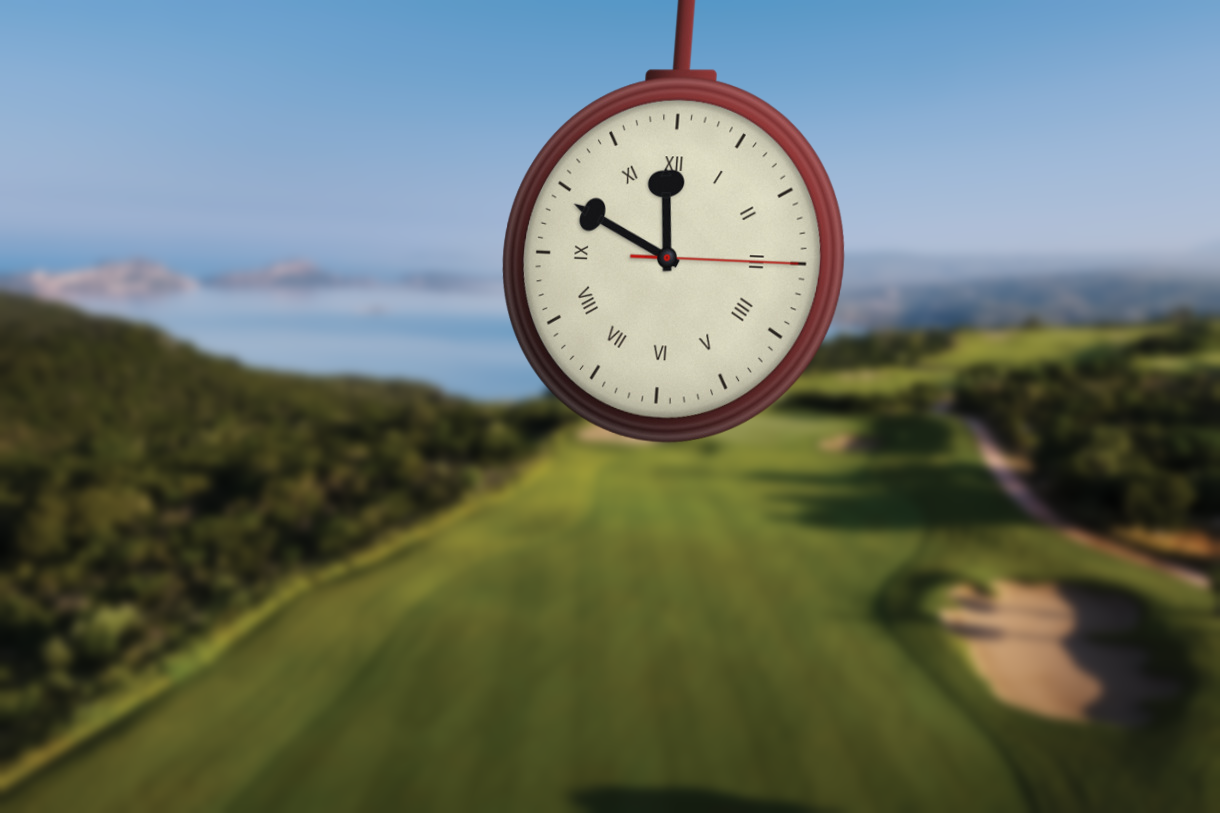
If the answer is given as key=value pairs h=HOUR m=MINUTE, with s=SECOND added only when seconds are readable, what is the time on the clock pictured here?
h=11 m=49 s=15
